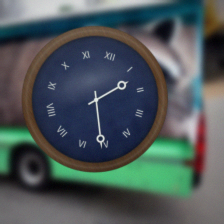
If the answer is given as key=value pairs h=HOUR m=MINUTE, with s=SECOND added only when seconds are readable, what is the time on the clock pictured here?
h=1 m=26
